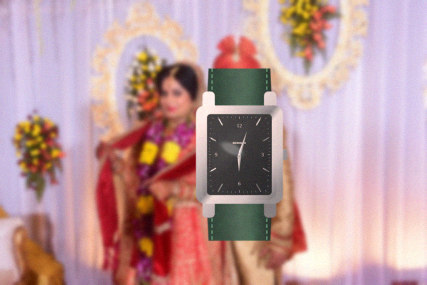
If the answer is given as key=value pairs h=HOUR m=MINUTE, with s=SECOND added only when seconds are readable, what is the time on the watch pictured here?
h=6 m=3
